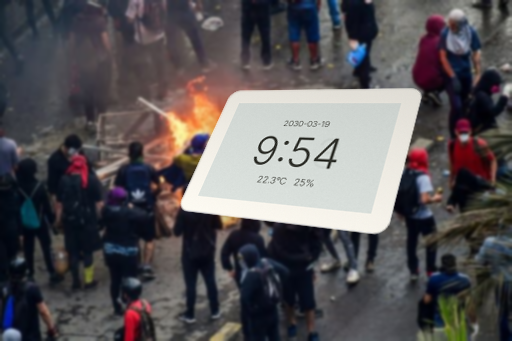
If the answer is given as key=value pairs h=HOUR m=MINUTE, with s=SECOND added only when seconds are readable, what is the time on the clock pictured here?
h=9 m=54
